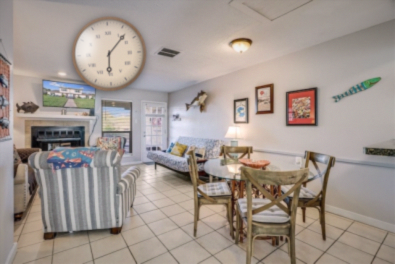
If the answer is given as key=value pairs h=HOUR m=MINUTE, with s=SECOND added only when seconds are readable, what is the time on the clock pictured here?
h=6 m=7
